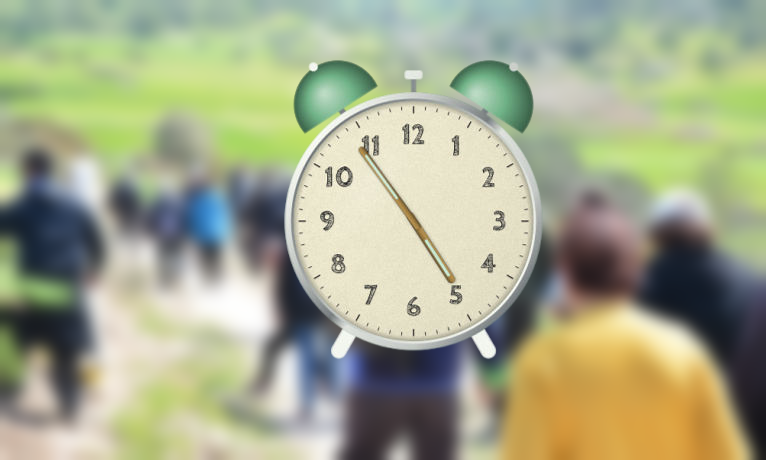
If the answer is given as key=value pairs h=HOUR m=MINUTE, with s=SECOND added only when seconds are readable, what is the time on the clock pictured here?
h=4 m=54
